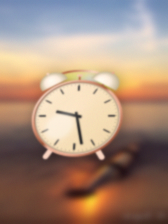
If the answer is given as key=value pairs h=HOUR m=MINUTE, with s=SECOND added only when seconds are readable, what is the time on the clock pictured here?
h=9 m=28
